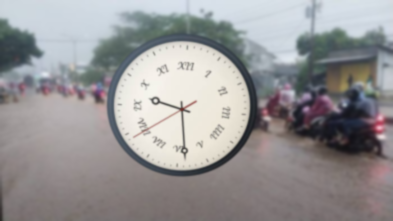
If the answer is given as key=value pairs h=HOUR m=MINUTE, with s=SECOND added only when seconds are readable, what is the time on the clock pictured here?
h=9 m=28 s=39
